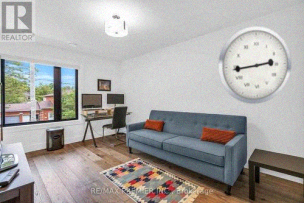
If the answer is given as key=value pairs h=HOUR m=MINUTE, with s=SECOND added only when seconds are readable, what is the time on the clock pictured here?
h=2 m=44
